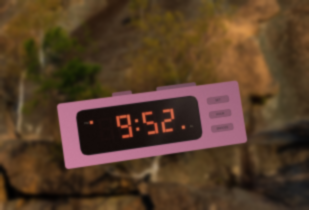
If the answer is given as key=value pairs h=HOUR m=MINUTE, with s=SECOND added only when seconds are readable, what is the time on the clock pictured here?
h=9 m=52
